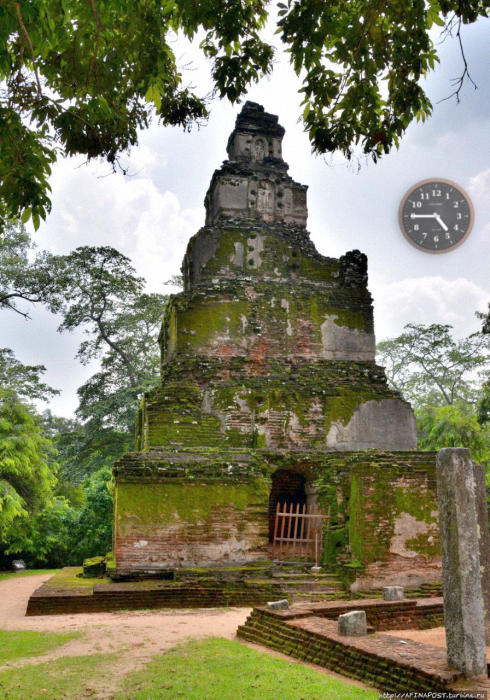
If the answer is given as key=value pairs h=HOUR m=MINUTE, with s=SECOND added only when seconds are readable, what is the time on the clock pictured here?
h=4 m=45
